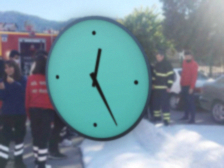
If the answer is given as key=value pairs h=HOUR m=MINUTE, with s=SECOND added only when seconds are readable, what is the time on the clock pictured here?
h=12 m=25
